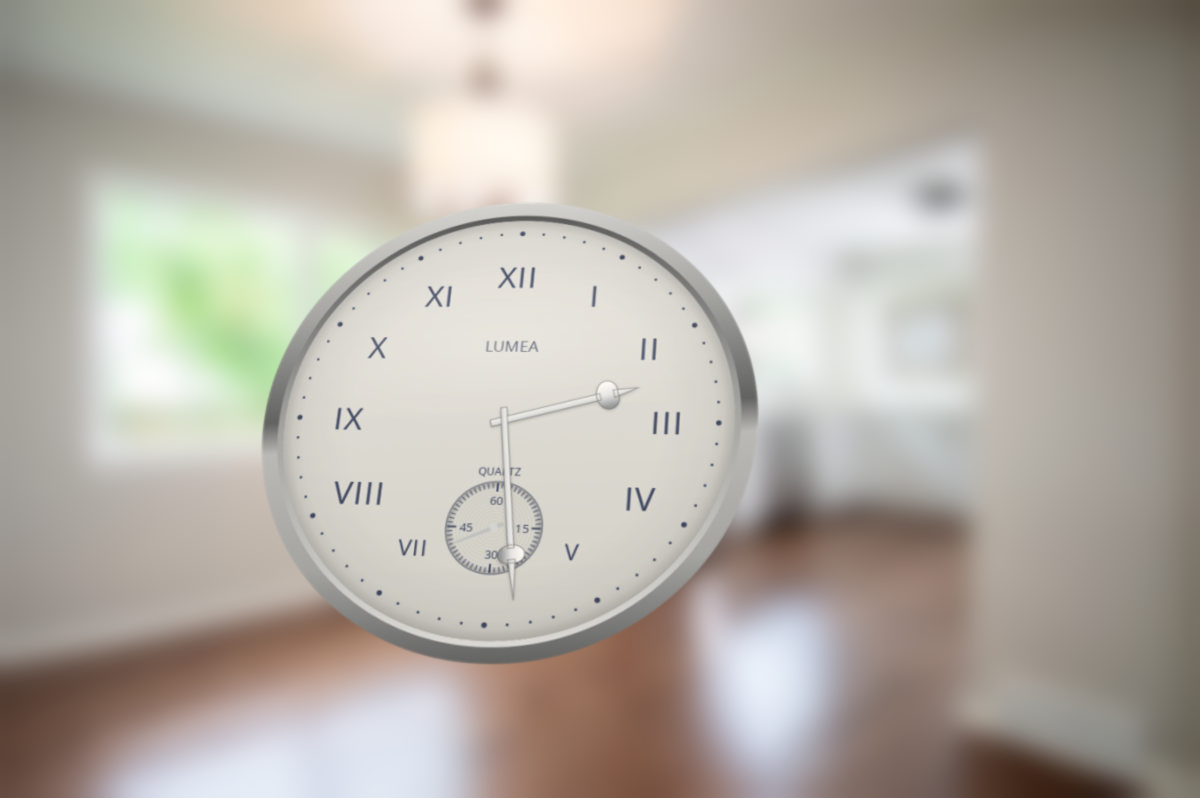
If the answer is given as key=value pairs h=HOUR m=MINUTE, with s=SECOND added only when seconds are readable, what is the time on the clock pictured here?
h=2 m=28 s=41
